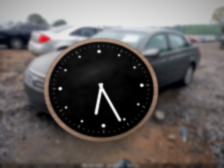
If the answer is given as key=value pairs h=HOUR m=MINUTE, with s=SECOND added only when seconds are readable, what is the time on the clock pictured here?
h=6 m=26
